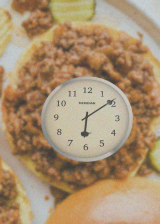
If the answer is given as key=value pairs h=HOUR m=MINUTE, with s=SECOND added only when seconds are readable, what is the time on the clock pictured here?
h=6 m=9
